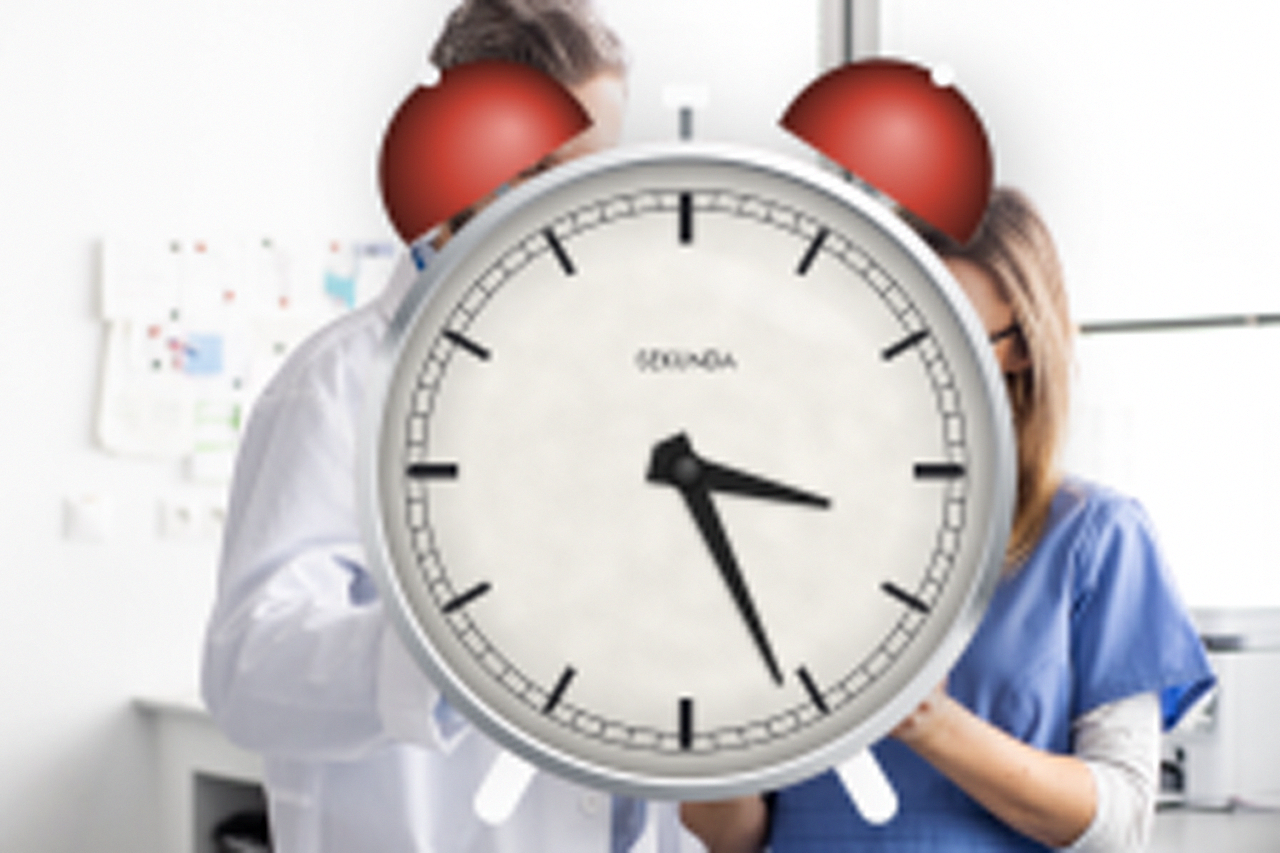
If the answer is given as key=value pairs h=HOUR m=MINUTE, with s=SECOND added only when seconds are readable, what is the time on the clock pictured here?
h=3 m=26
